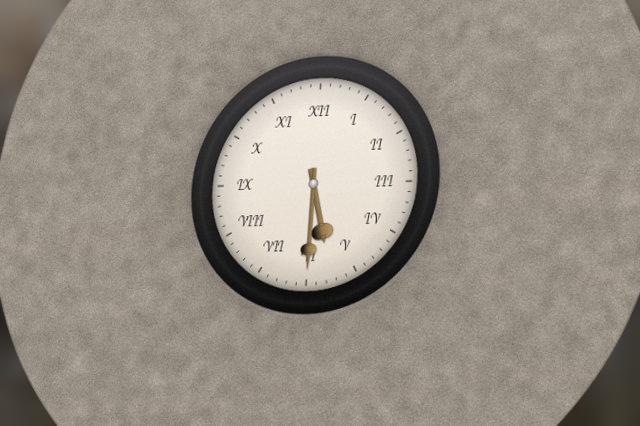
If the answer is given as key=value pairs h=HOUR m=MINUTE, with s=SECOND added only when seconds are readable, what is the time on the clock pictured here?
h=5 m=30
